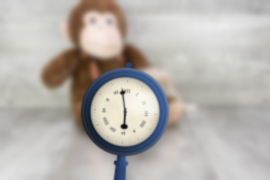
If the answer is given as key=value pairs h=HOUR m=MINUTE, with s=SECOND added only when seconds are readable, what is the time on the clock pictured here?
h=5 m=58
